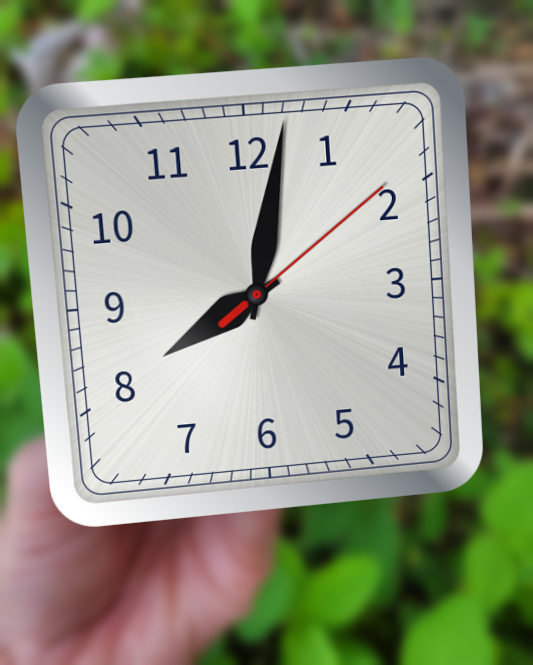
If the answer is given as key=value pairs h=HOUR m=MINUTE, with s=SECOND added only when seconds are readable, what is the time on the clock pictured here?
h=8 m=2 s=9
